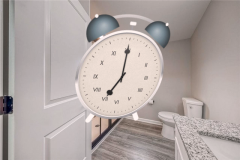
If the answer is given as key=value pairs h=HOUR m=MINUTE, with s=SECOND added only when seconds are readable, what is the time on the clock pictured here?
h=7 m=0
